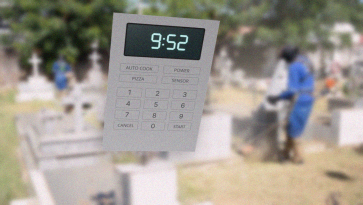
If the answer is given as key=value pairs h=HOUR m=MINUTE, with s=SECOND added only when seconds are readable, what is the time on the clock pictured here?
h=9 m=52
